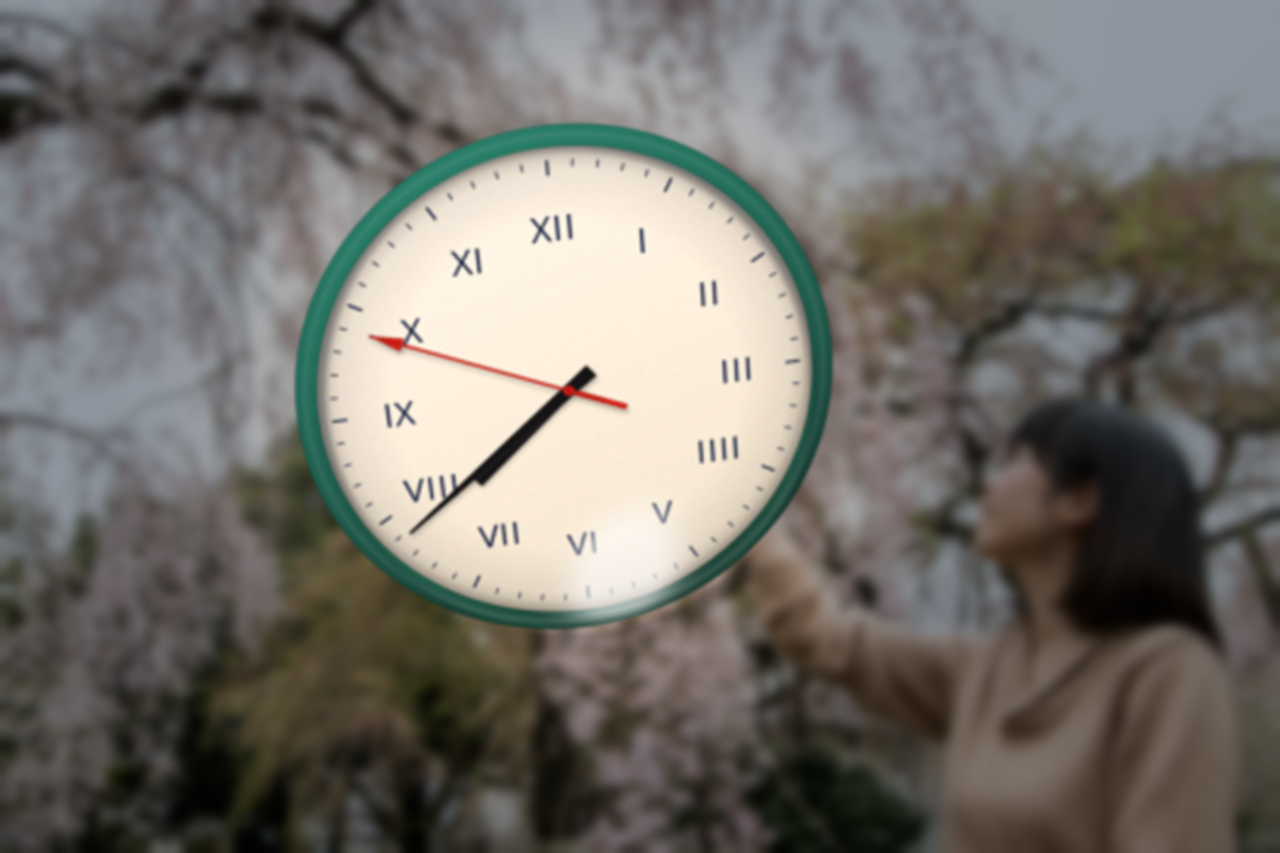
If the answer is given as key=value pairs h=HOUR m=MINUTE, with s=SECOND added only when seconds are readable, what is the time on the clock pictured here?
h=7 m=38 s=49
